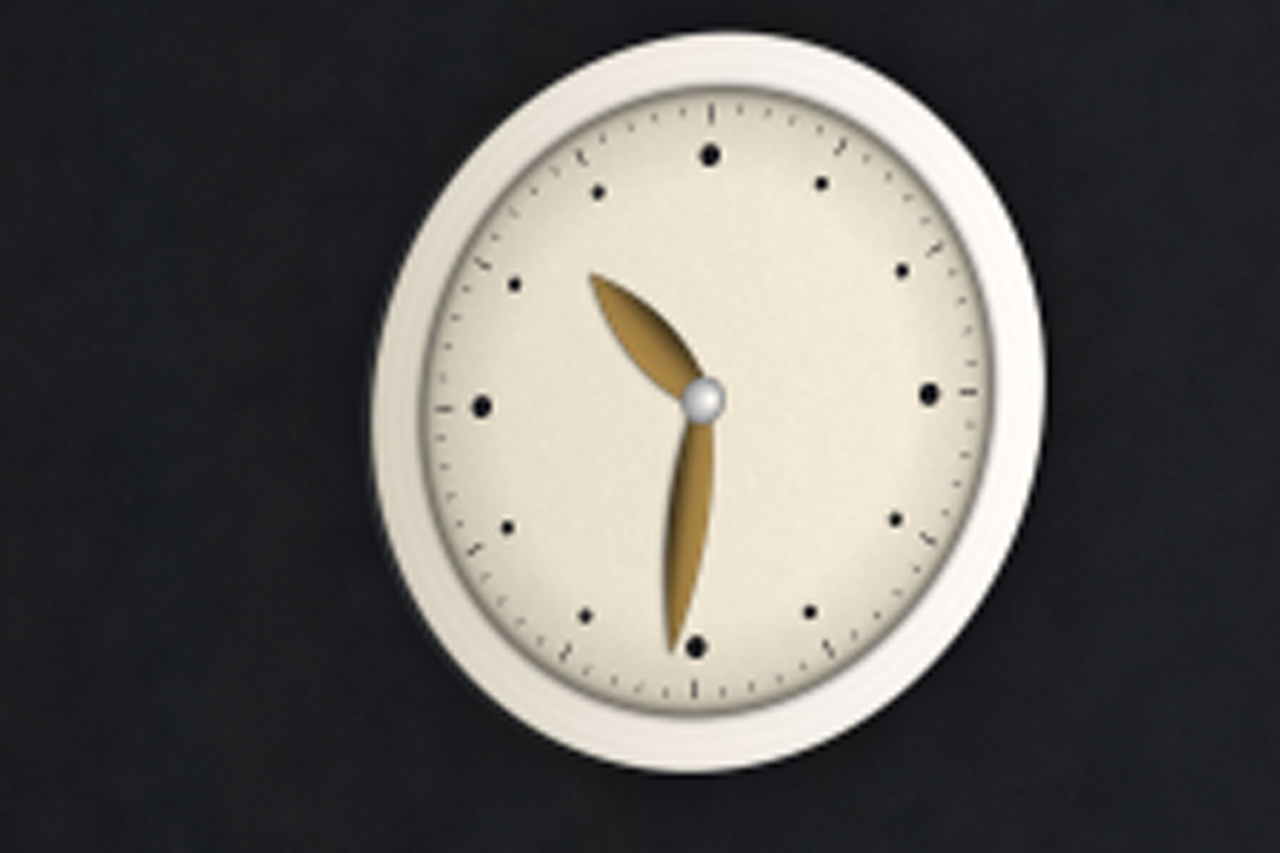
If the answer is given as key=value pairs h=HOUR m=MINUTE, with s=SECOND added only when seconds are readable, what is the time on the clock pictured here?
h=10 m=31
